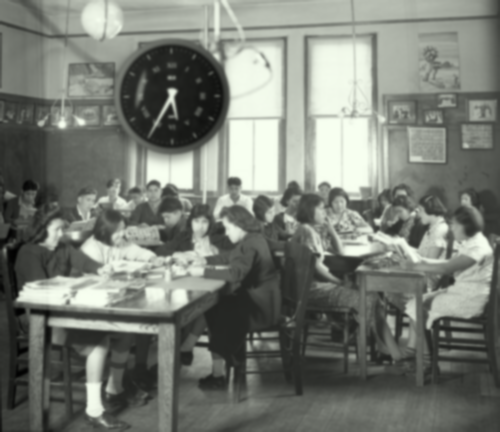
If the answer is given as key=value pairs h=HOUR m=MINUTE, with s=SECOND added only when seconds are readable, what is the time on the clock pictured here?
h=5 m=35
